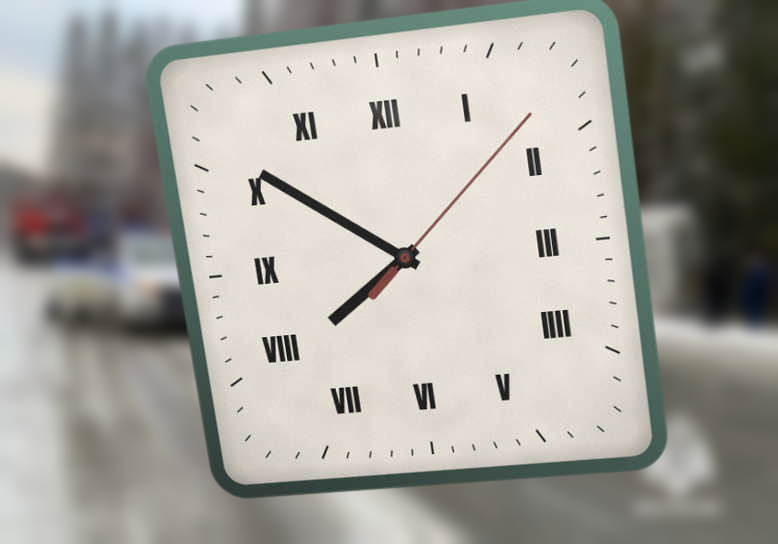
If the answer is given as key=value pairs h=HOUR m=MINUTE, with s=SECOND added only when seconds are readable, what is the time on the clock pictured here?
h=7 m=51 s=8
